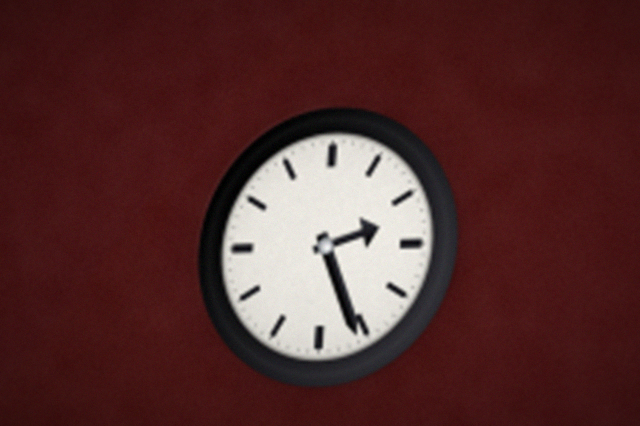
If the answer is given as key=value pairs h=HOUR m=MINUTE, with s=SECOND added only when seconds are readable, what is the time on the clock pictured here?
h=2 m=26
